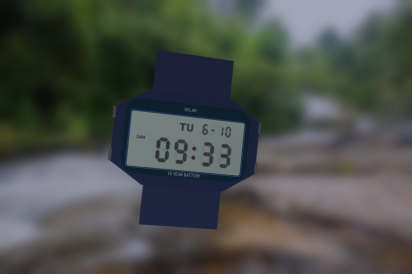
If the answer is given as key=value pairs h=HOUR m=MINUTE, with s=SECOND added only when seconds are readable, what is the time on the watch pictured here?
h=9 m=33
